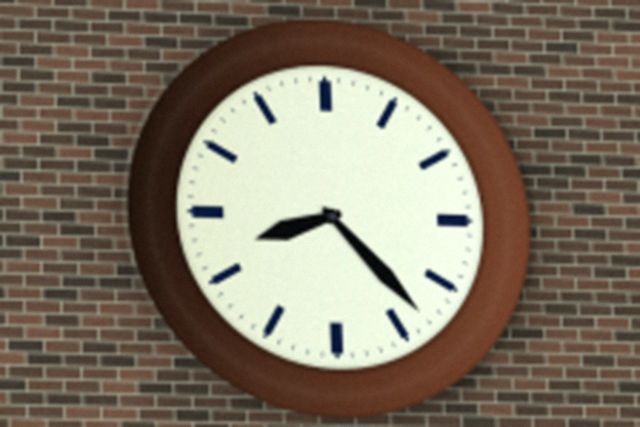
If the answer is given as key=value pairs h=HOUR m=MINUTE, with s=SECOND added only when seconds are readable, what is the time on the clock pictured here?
h=8 m=23
